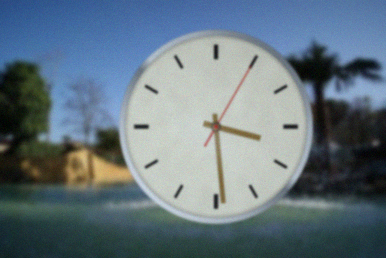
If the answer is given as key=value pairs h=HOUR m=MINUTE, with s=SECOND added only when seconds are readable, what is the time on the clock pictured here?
h=3 m=29 s=5
